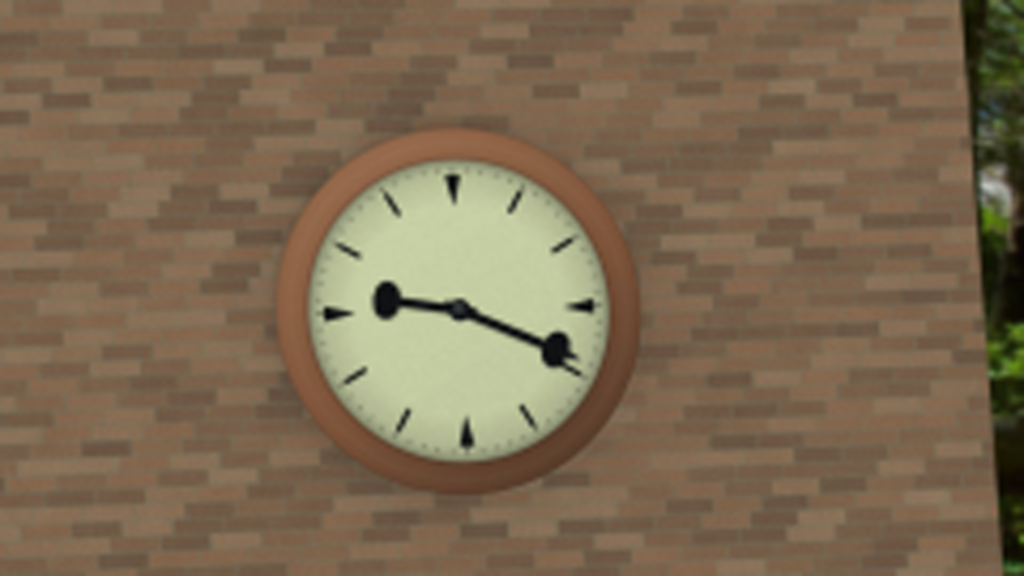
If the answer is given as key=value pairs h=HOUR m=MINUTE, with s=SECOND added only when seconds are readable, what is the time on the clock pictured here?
h=9 m=19
